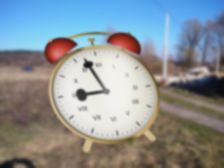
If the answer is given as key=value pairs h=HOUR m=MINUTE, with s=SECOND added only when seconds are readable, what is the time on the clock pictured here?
h=8 m=57
